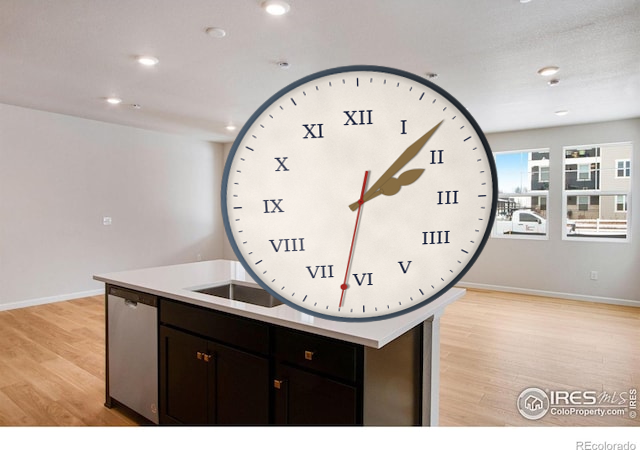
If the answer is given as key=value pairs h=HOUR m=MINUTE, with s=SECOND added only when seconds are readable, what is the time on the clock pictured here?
h=2 m=7 s=32
